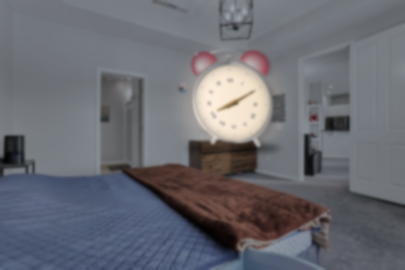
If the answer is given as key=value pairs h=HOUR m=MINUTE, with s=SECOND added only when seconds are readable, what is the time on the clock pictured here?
h=8 m=10
